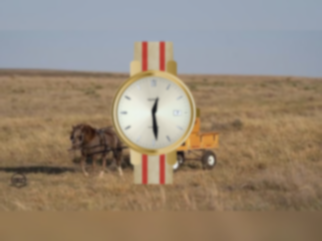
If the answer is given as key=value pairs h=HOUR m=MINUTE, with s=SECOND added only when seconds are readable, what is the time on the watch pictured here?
h=12 m=29
